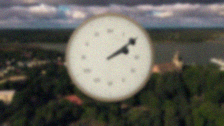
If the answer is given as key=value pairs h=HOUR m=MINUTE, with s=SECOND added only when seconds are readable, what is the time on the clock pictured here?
h=2 m=9
